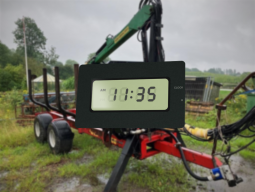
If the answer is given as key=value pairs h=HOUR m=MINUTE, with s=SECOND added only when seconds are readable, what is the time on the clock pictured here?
h=11 m=35
